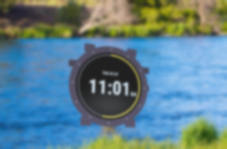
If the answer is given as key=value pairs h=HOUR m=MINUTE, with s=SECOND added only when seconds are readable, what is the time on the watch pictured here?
h=11 m=1
